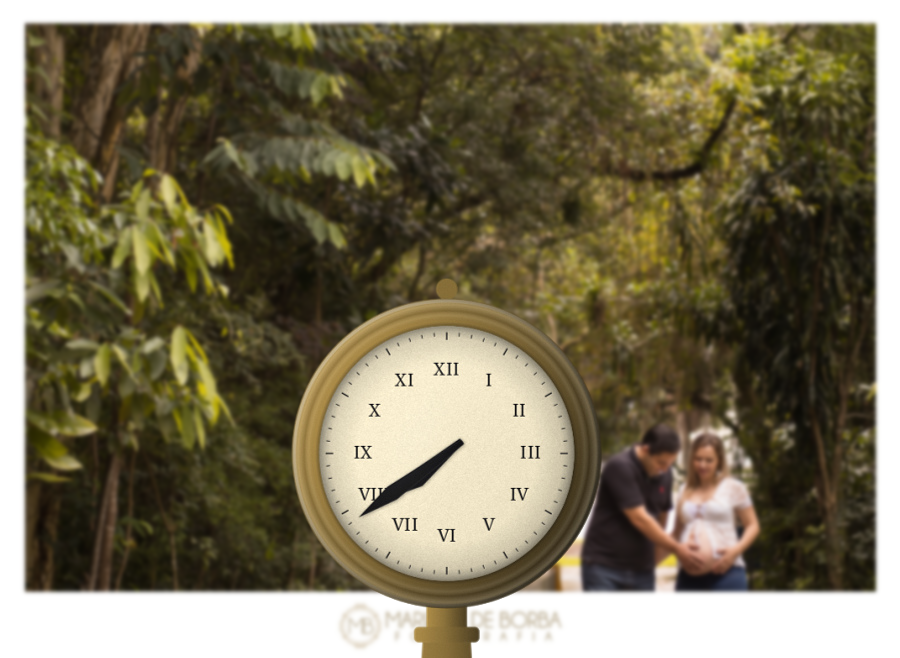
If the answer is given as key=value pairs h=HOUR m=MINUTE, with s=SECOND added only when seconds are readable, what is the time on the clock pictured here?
h=7 m=39
